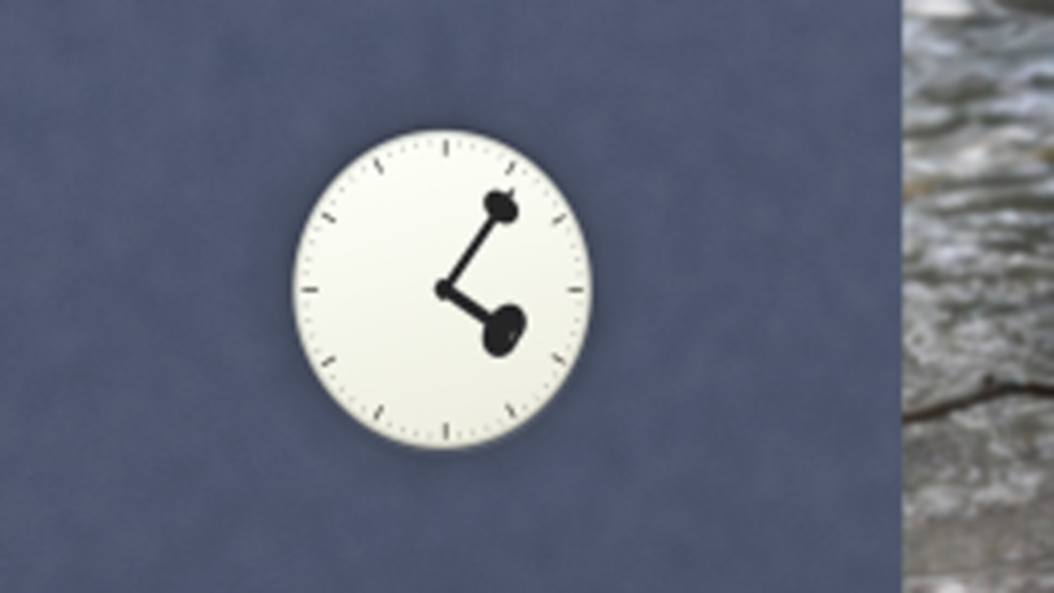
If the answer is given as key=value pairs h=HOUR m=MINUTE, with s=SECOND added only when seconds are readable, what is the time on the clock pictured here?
h=4 m=6
